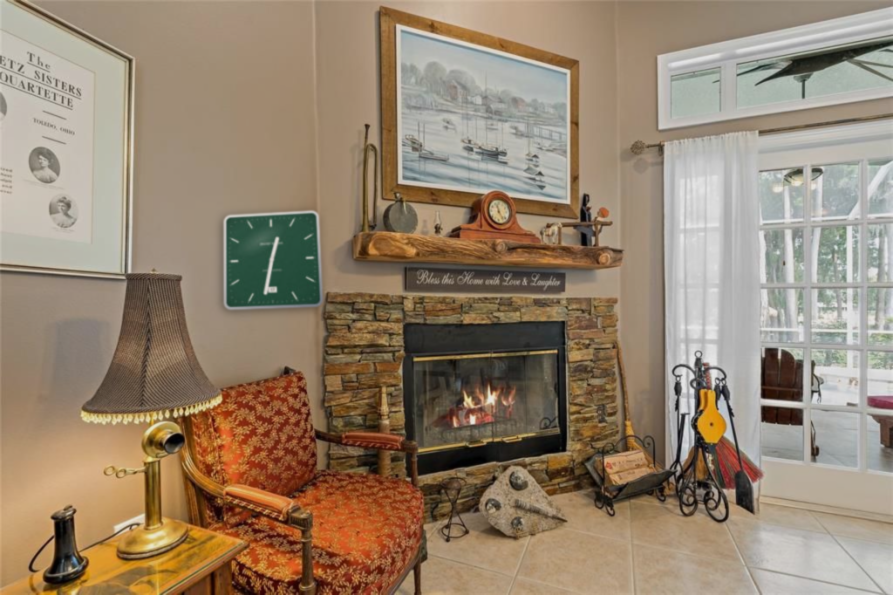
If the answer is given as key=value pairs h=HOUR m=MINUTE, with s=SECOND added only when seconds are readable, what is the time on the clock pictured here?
h=12 m=32
